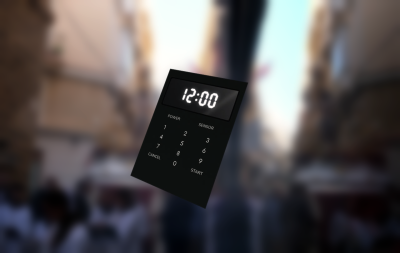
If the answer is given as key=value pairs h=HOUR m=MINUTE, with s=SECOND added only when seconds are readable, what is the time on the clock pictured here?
h=12 m=0
